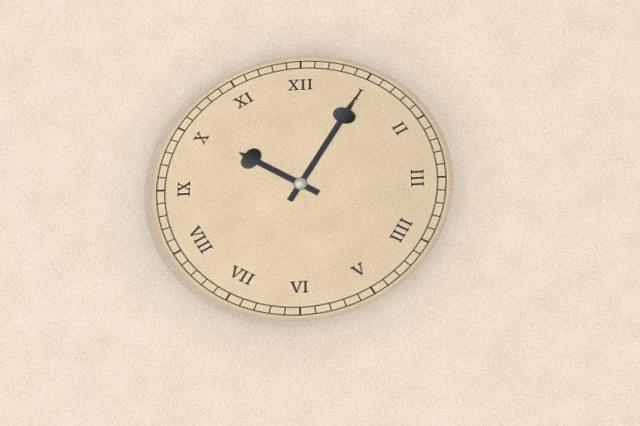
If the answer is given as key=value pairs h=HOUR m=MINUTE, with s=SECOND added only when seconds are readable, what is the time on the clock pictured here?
h=10 m=5
